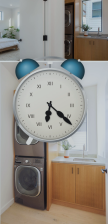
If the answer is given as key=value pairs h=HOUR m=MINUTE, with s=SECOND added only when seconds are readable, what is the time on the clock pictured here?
h=6 m=22
